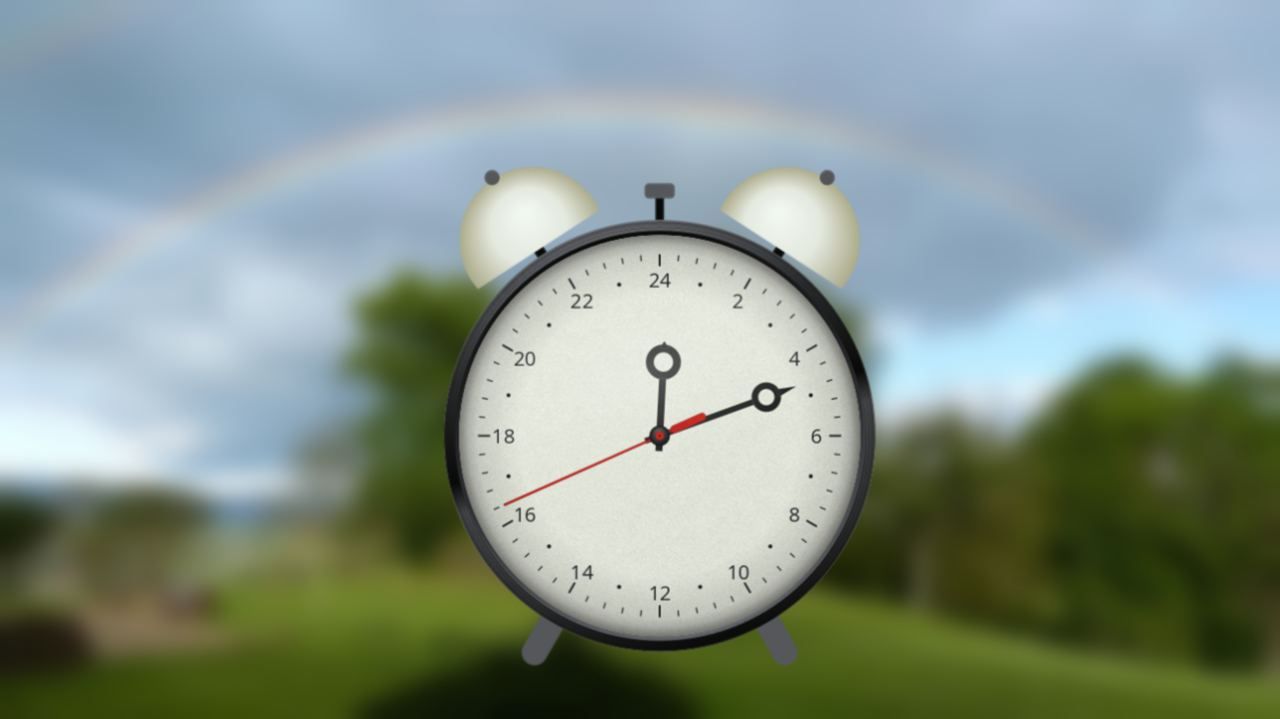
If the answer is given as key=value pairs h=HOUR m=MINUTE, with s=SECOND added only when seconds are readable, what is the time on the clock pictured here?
h=0 m=11 s=41
